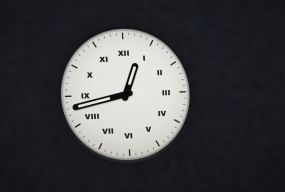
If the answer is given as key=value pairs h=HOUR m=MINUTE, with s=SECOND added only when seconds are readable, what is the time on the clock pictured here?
h=12 m=43
